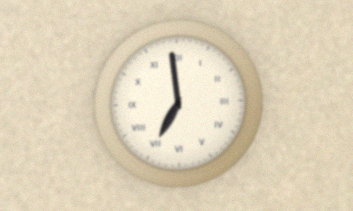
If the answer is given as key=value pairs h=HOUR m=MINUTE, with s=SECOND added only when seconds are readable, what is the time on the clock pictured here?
h=6 m=59
